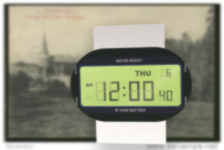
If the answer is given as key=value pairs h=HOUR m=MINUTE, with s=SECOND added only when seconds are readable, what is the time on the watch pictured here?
h=12 m=0 s=40
